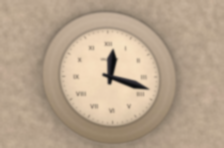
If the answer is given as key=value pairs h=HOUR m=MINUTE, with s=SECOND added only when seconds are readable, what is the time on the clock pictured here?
h=12 m=18
